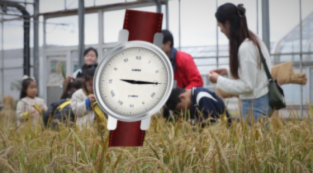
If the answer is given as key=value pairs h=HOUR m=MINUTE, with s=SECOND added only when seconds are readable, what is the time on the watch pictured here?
h=9 m=15
